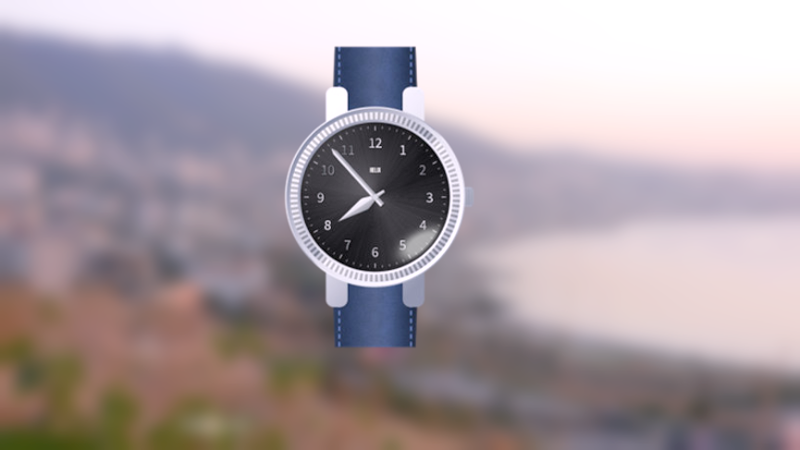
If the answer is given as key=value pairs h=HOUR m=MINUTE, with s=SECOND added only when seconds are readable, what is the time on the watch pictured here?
h=7 m=53
